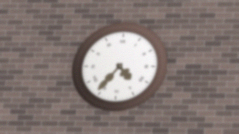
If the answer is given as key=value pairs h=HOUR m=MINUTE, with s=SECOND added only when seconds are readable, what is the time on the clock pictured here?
h=4 m=36
